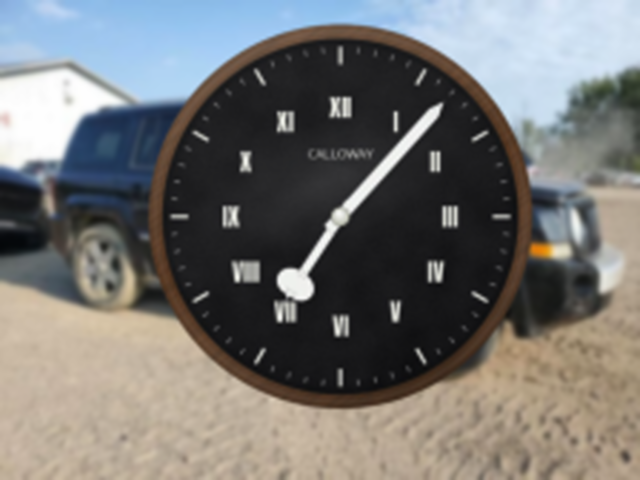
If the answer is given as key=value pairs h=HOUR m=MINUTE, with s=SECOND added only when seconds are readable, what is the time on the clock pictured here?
h=7 m=7
